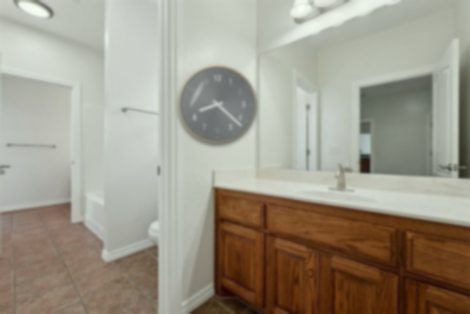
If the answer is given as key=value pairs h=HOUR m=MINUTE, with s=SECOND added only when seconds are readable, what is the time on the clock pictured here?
h=8 m=22
